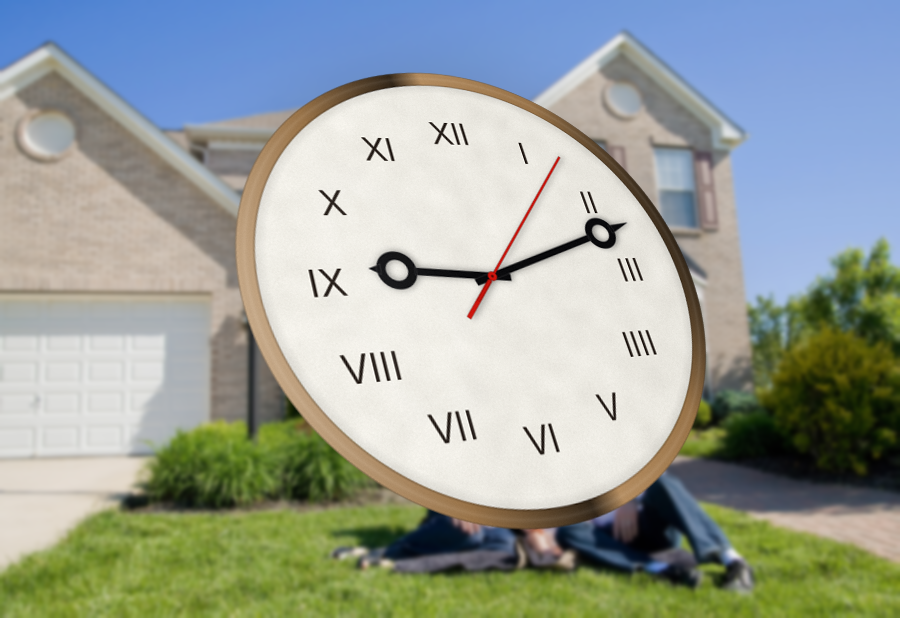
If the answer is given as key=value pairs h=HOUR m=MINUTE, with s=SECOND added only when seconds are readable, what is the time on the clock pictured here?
h=9 m=12 s=7
